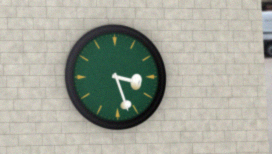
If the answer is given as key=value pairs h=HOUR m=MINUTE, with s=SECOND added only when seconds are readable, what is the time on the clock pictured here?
h=3 m=27
